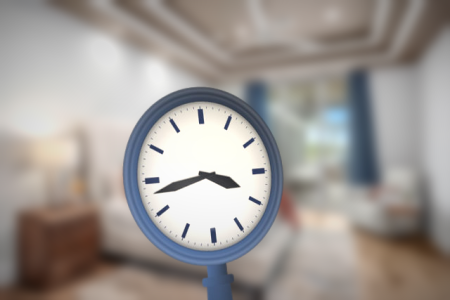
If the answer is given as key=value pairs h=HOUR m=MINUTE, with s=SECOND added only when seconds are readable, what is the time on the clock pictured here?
h=3 m=43
